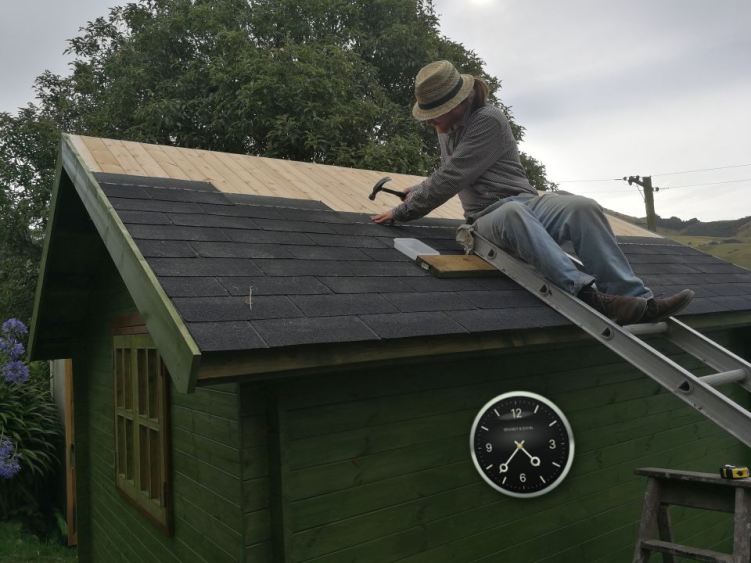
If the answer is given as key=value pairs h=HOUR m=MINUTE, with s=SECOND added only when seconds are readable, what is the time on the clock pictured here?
h=4 m=37
